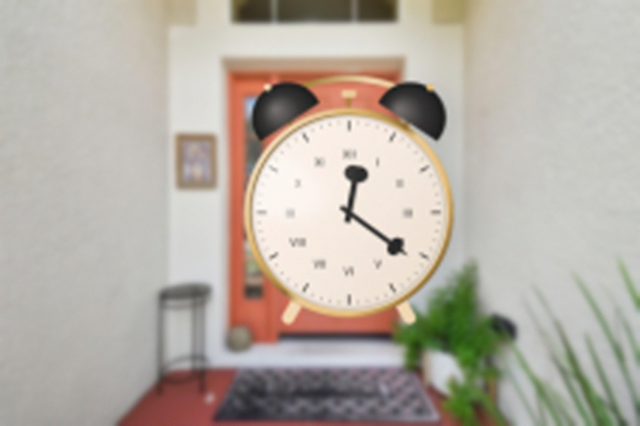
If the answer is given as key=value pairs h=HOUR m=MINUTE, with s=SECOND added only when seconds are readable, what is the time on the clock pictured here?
h=12 m=21
